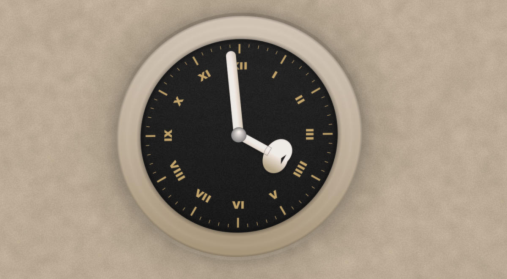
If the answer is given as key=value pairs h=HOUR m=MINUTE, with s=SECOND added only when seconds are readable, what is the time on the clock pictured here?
h=3 m=59
